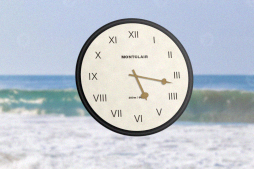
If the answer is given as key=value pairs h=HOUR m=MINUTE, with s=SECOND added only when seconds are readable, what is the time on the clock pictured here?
h=5 m=17
